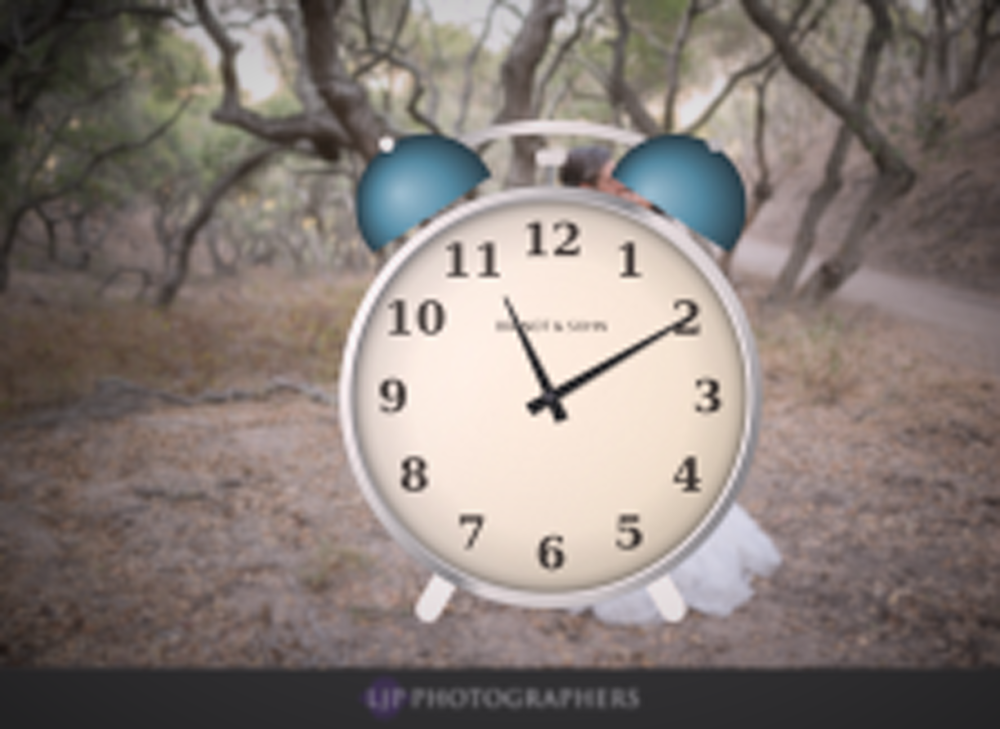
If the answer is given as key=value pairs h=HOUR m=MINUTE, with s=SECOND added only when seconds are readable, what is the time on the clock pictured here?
h=11 m=10
